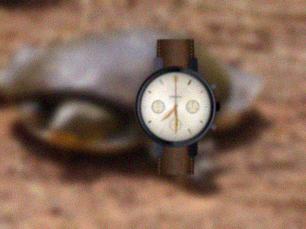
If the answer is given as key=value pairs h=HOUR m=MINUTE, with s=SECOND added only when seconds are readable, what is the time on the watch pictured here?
h=7 m=30
